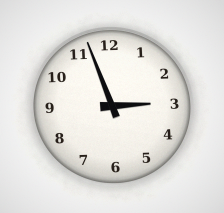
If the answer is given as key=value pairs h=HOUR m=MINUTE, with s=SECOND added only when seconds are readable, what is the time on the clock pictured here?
h=2 m=57
